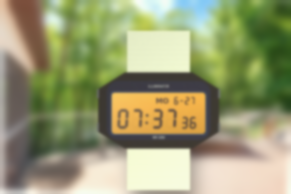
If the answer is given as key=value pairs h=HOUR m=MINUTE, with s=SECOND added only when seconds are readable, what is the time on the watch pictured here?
h=7 m=37 s=36
